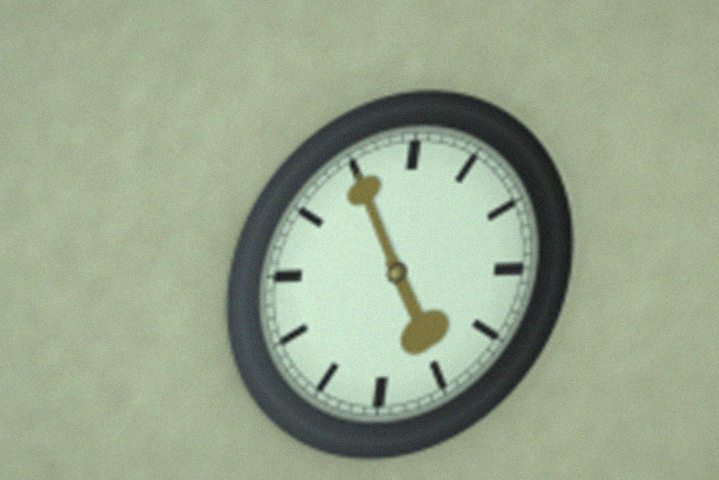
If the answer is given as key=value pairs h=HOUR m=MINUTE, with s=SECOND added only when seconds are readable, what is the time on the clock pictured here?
h=4 m=55
